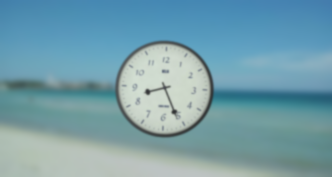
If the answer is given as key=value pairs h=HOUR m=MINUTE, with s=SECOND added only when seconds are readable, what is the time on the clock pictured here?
h=8 m=26
